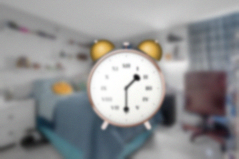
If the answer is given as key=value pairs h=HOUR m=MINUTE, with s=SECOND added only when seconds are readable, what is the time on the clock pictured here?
h=1 m=30
